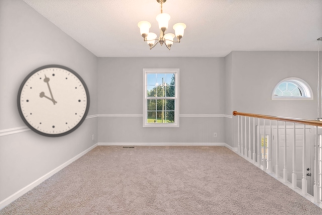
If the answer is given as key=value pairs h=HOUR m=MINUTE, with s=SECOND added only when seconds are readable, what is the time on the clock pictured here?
h=9 m=57
